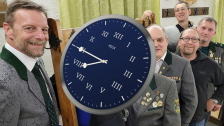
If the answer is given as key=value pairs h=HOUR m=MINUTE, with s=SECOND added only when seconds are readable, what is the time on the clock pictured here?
h=7 m=45
